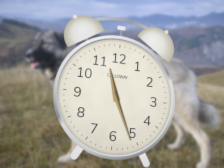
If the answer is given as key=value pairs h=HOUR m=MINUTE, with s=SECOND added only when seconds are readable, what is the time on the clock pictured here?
h=11 m=26
